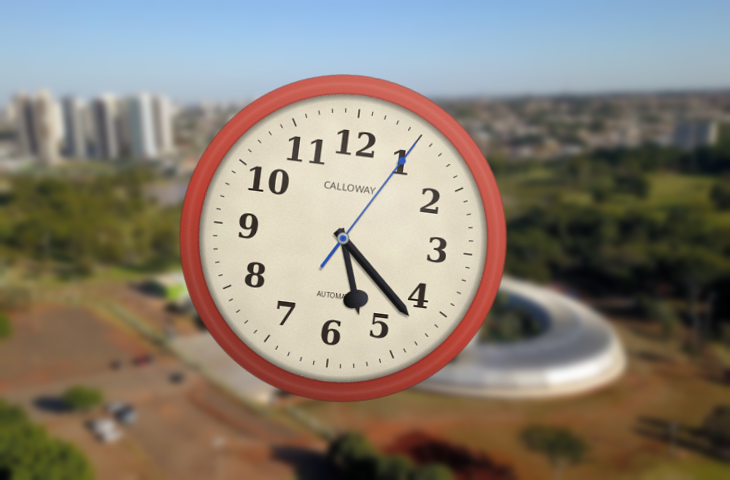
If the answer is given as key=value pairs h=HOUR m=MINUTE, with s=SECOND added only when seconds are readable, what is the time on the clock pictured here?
h=5 m=22 s=5
